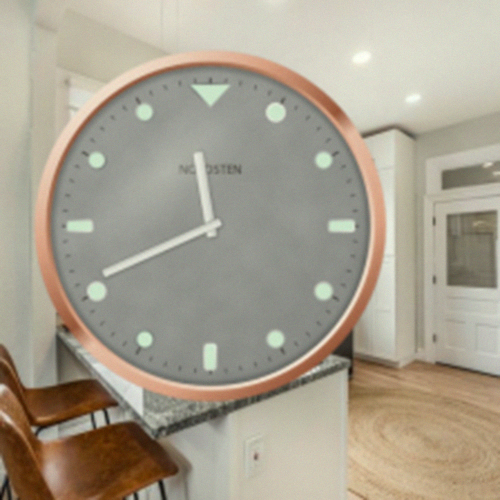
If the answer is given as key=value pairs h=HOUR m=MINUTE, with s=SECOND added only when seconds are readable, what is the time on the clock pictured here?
h=11 m=41
